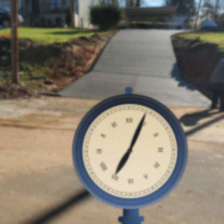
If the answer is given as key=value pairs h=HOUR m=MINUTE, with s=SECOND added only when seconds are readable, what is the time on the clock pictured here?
h=7 m=4
